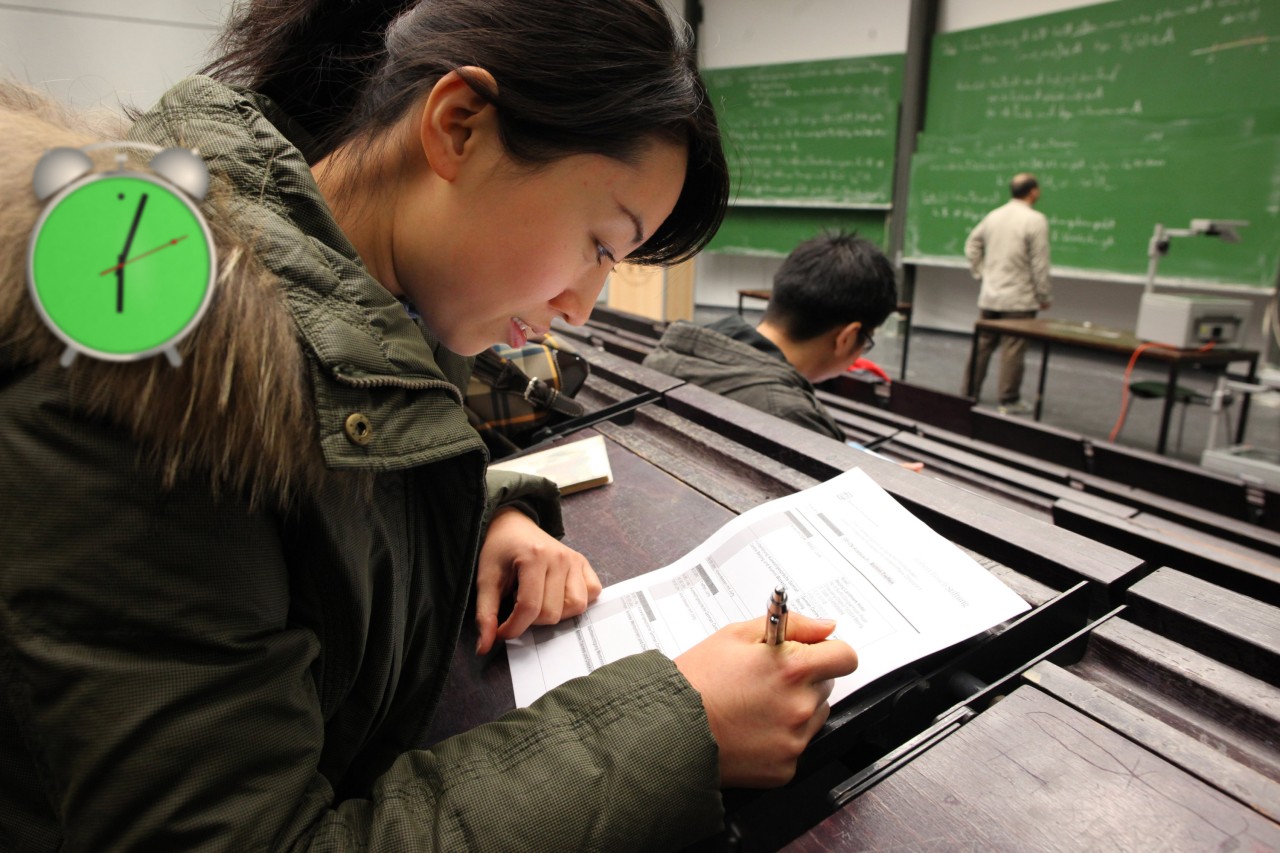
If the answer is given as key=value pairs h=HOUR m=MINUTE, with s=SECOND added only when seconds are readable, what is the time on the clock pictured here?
h=6 m=3 s=11
